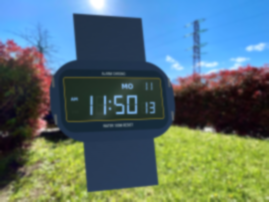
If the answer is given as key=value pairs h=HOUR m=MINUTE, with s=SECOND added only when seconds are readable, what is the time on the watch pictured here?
h=11 m=50 s=13
